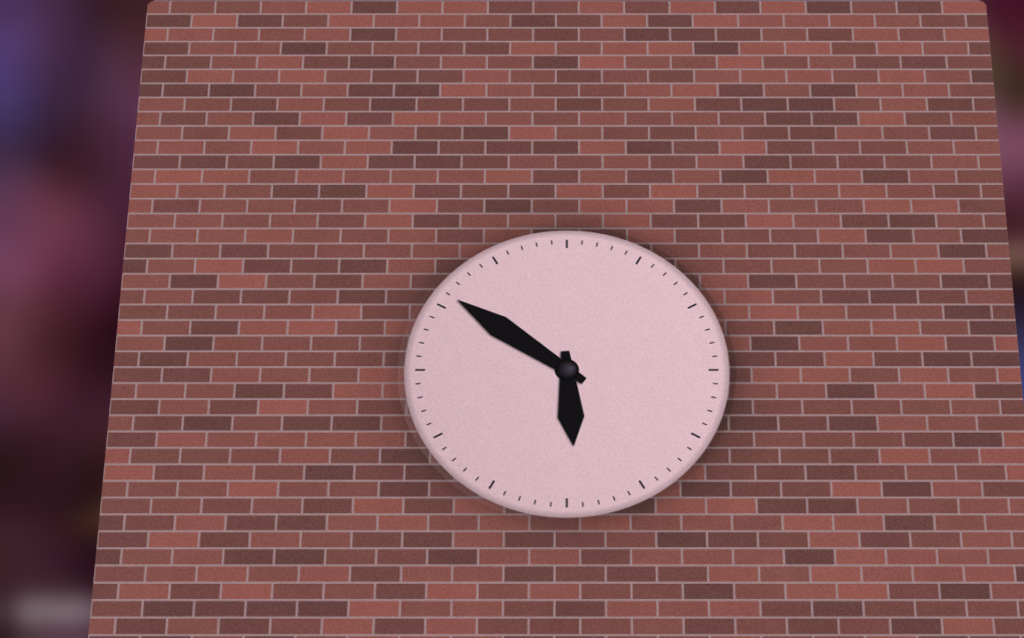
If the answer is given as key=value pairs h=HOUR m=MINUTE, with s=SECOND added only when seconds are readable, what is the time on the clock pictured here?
h=5 m=51
